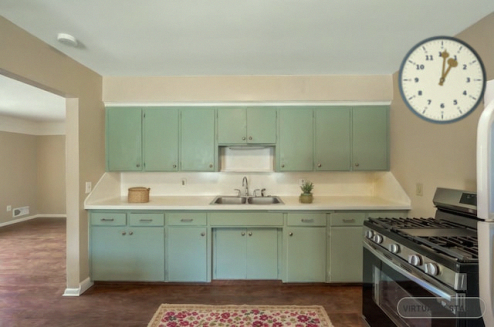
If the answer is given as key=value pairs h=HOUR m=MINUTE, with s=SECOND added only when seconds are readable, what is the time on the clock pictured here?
h=1 m=1
